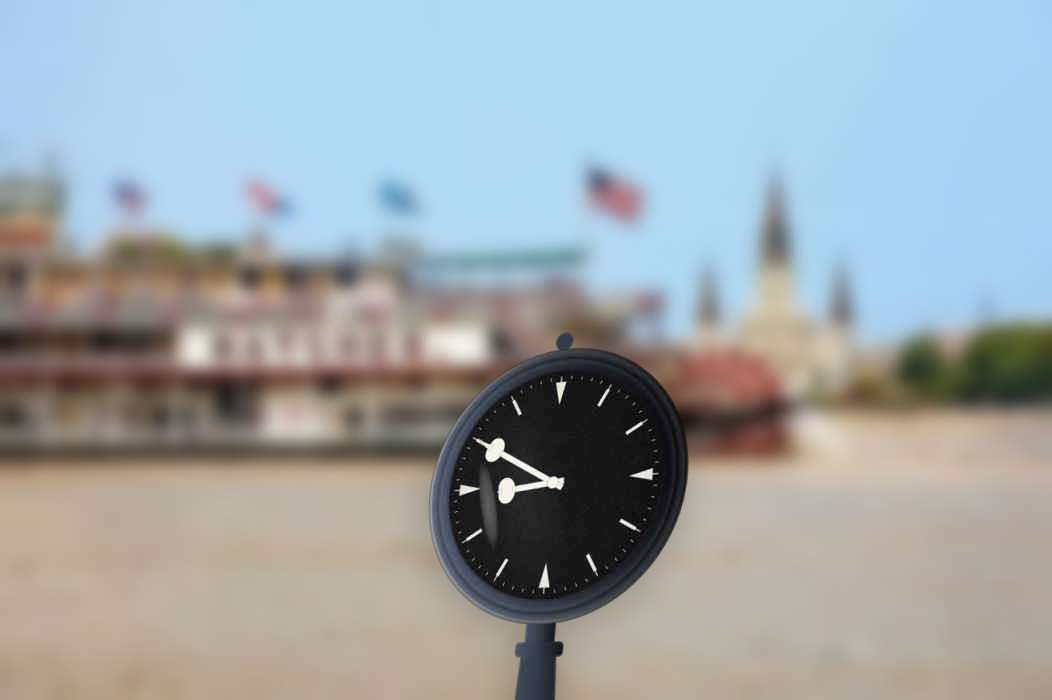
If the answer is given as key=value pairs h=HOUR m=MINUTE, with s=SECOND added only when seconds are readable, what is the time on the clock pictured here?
h=8 m=50
